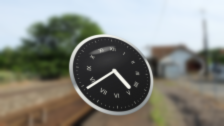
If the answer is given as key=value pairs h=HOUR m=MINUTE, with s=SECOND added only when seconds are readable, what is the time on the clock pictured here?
h=4 m=39
